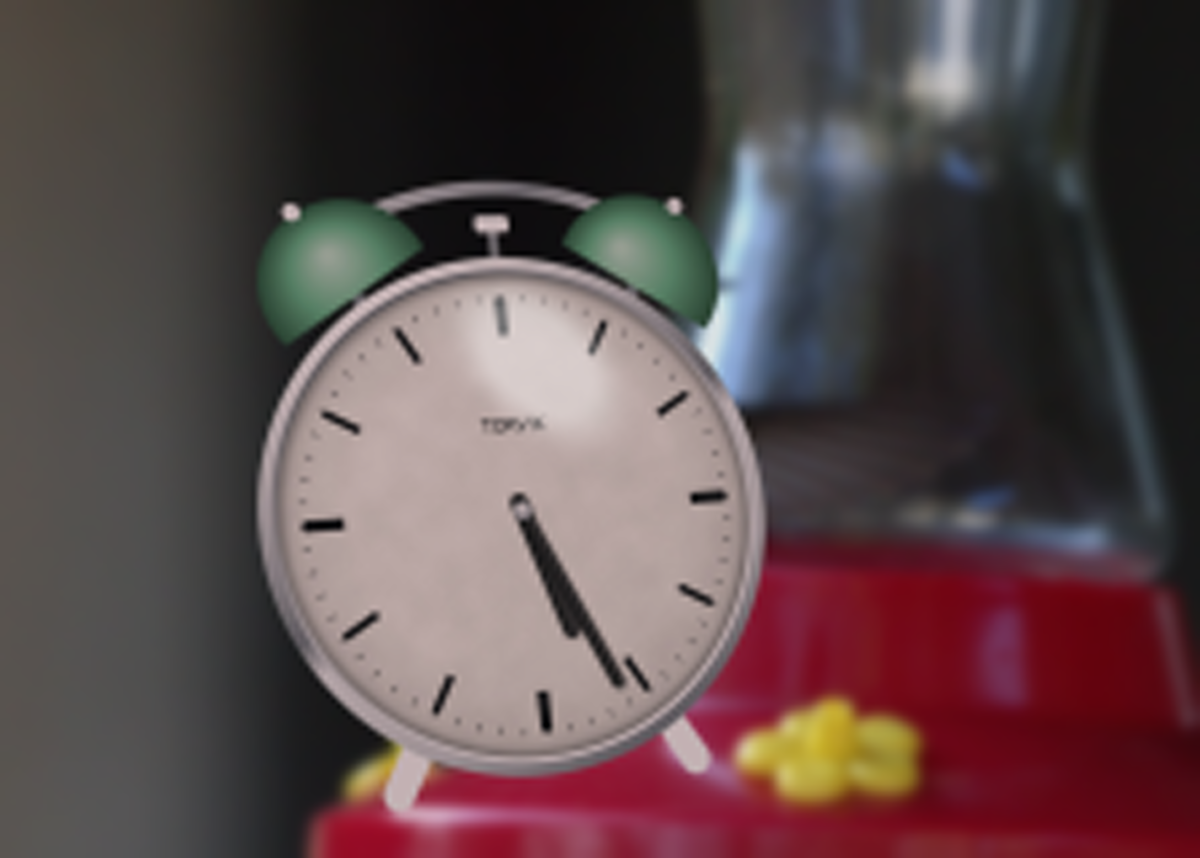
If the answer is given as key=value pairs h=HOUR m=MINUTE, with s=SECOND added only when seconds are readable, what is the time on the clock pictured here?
h=5 m=26
